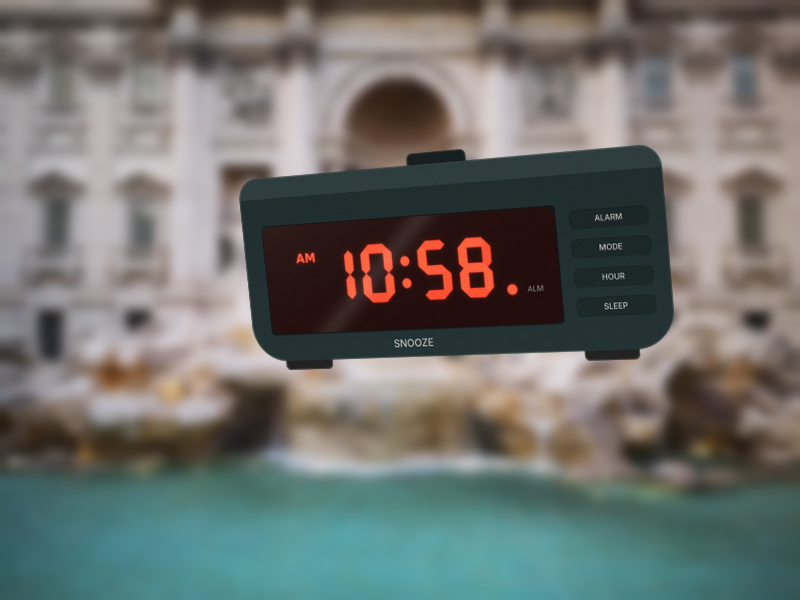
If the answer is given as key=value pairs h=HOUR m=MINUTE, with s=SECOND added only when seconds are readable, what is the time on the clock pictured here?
h=10 m=58
